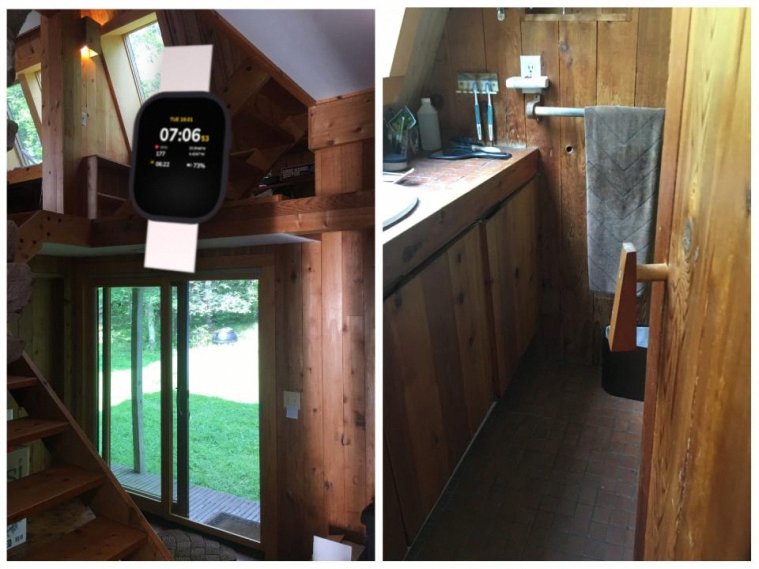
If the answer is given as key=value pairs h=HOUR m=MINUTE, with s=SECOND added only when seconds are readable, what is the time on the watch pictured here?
h=7 m=6
